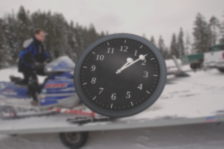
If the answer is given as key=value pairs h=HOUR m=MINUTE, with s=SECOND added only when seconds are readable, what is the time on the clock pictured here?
h=1 m=8
